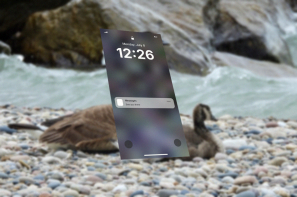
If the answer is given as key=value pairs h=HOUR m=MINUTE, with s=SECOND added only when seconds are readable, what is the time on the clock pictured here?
h=12 m=26
